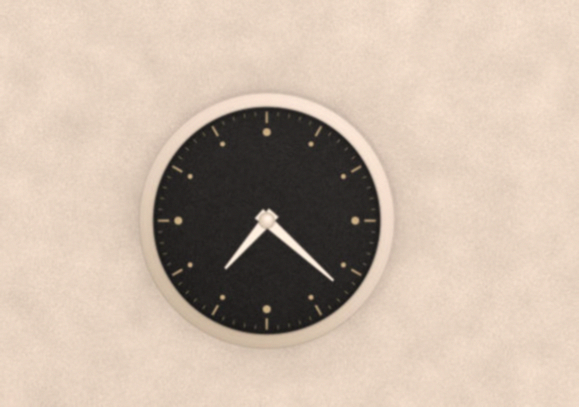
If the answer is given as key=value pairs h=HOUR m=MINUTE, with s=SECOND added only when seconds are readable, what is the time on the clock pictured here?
h=7 m=22
